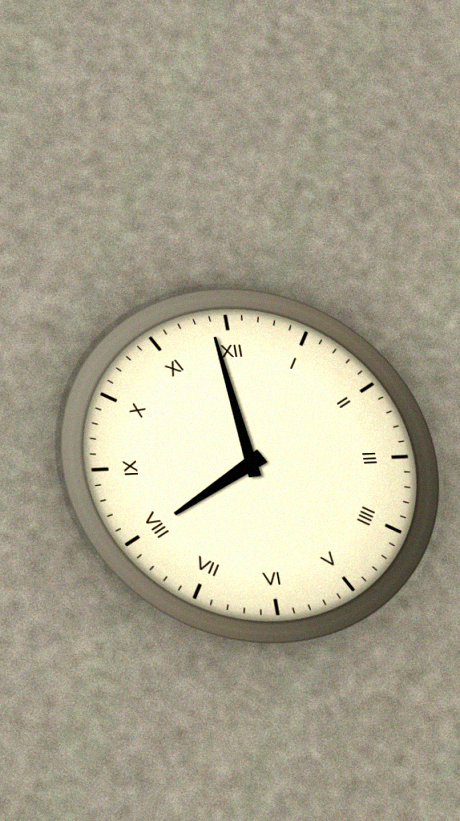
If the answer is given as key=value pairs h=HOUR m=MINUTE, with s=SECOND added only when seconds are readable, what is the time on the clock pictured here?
h=7 m=59
